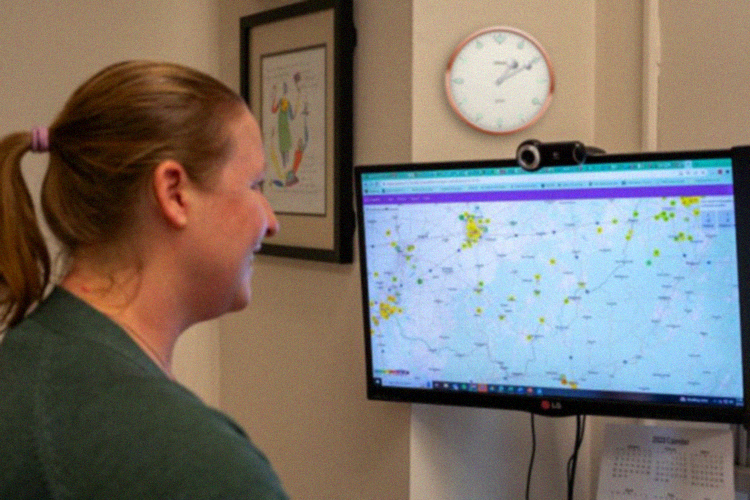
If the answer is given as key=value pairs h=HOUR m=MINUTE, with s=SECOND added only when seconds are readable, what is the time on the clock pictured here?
h=1 m=10
